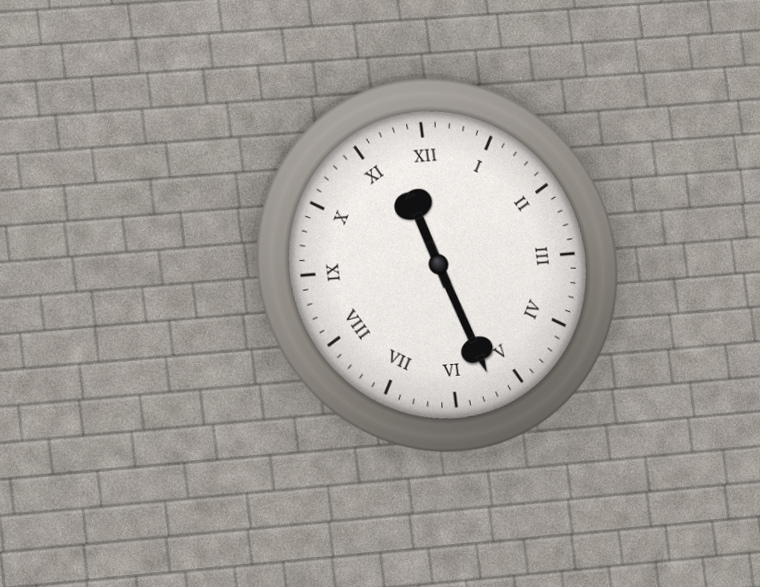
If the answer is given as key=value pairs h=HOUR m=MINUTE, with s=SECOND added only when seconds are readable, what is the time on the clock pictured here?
h=11 m=27
